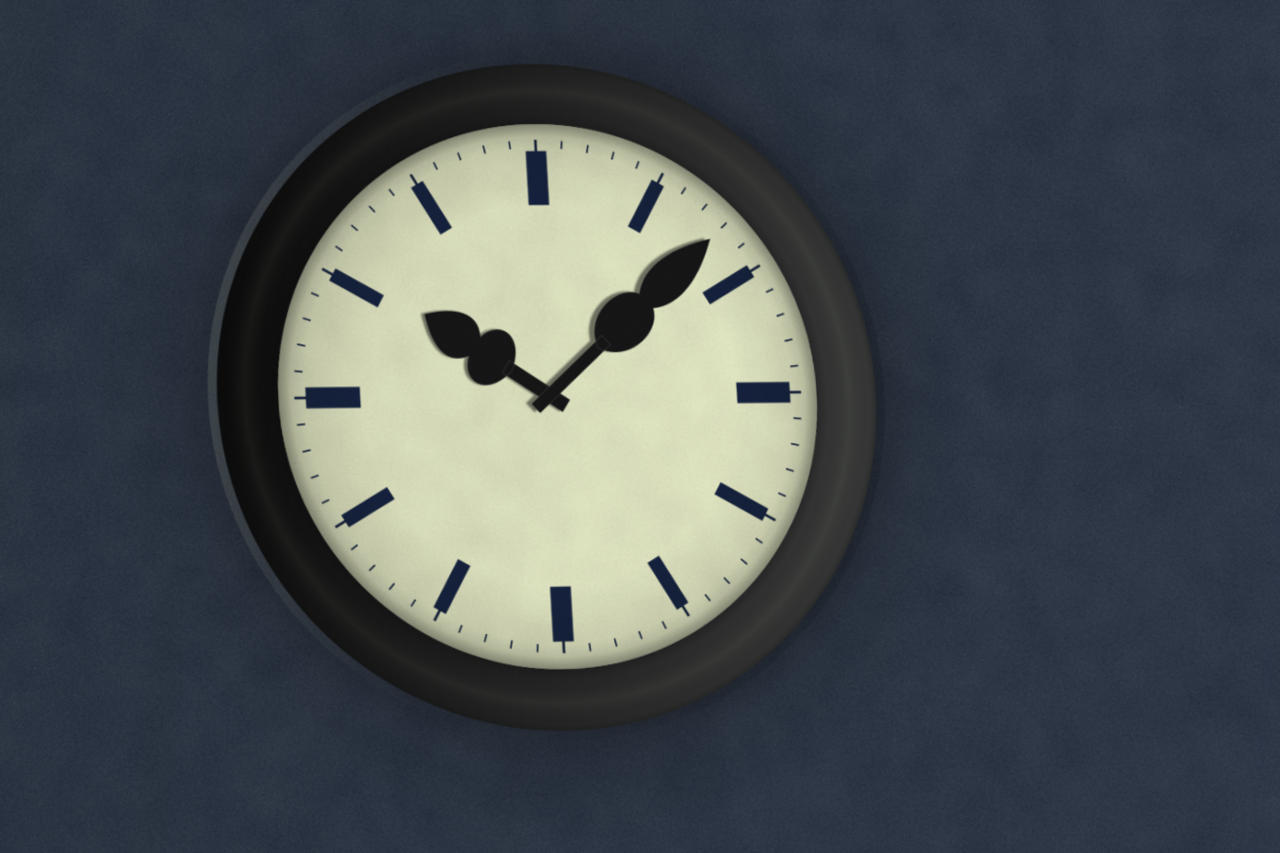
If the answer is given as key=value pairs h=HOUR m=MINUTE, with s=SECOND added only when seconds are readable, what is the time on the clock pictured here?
h=10 m=8
